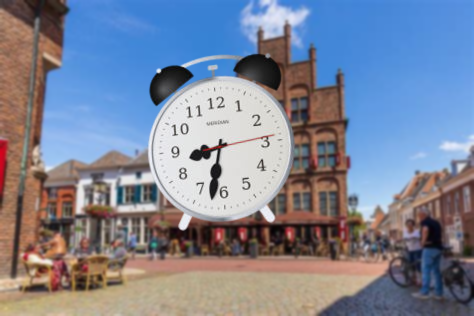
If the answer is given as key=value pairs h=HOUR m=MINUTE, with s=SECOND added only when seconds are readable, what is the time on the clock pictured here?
h=8 m=32 s=14
